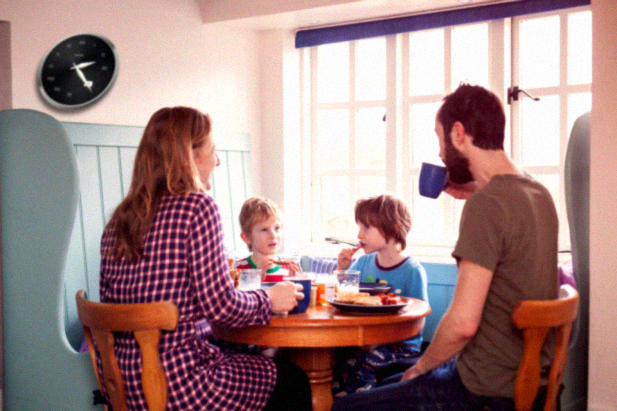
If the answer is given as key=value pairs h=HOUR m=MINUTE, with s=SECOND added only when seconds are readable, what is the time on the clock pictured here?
h=2 m=23
